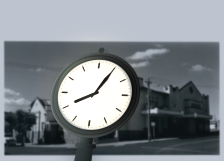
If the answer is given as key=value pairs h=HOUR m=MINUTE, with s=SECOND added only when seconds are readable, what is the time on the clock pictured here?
h=8 m=5
